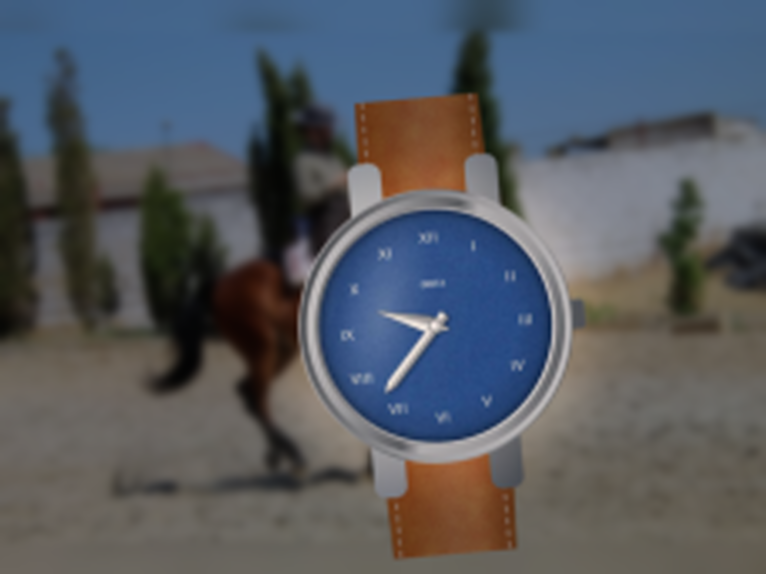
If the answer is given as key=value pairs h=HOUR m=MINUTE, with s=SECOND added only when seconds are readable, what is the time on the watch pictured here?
h=9 m=37
